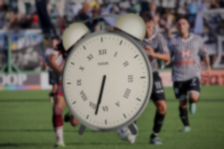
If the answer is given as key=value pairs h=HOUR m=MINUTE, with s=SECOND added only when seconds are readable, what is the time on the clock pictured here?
h=6 m=33
